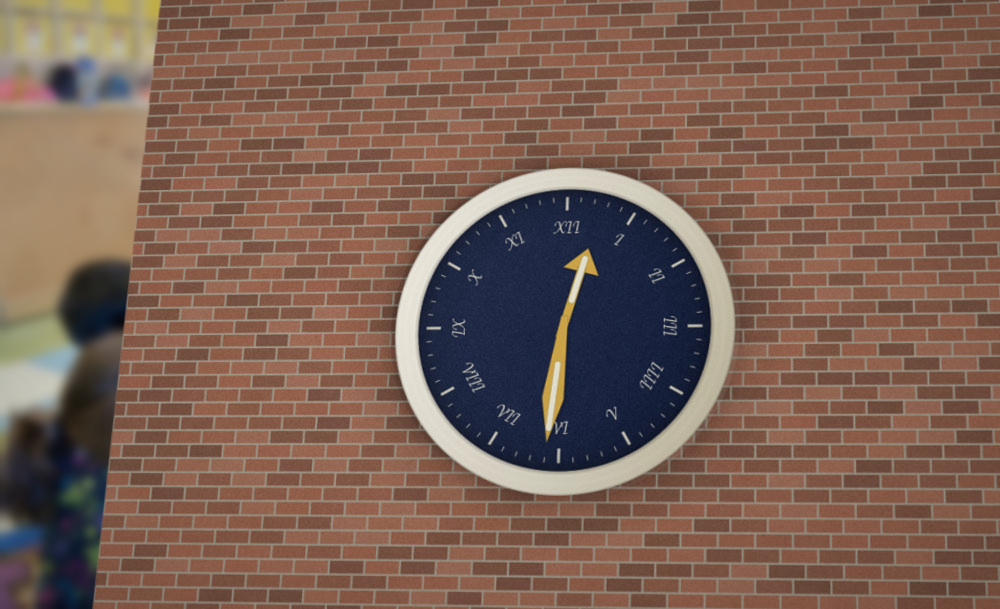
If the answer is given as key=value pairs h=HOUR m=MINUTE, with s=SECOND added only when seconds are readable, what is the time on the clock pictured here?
h=12 m=31
